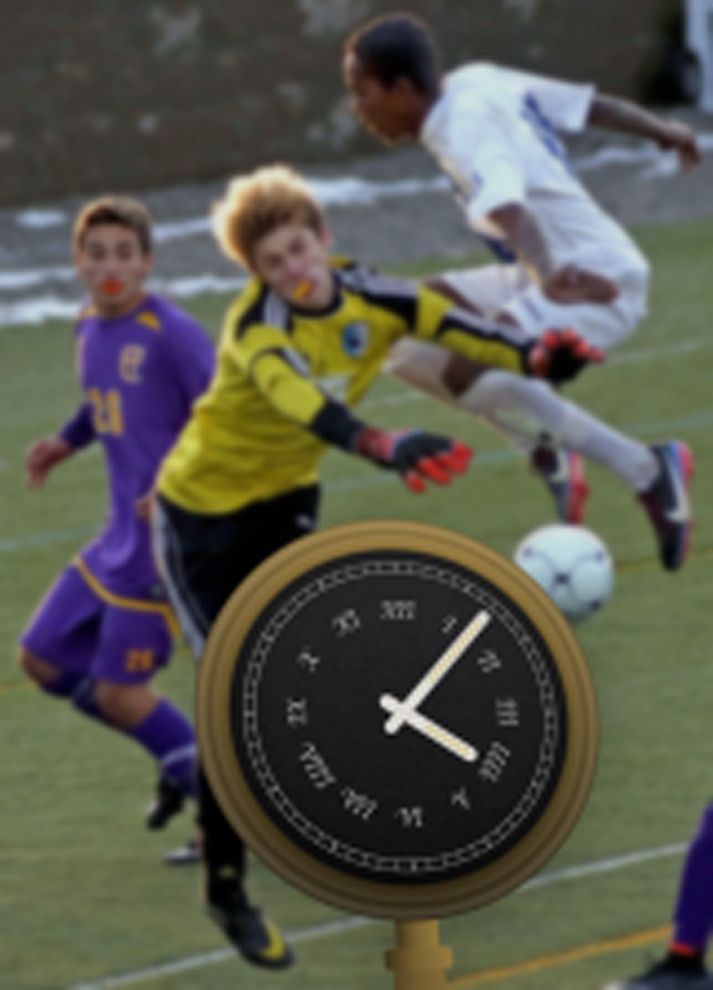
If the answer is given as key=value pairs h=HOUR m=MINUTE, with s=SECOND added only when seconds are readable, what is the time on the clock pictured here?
h=4 m=7
